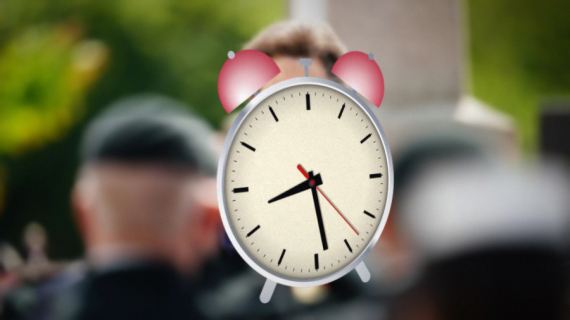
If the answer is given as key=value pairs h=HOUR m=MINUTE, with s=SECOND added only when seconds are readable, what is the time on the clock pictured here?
h=8 m=28 s=23
